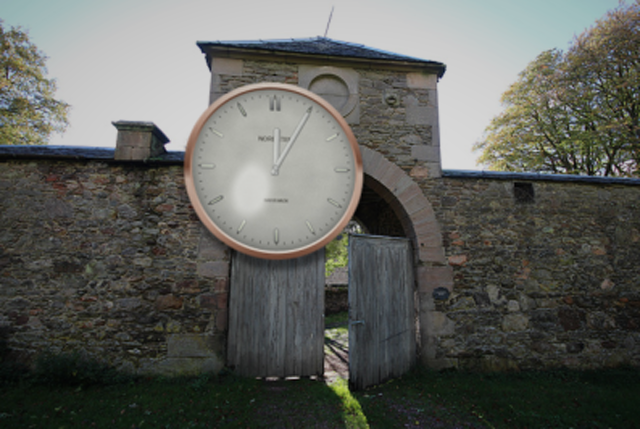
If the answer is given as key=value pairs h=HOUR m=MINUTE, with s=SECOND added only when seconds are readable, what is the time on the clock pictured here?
h=12 m=5
